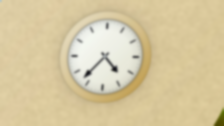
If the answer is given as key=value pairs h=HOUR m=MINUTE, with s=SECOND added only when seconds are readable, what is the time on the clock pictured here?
h=4 m=37
